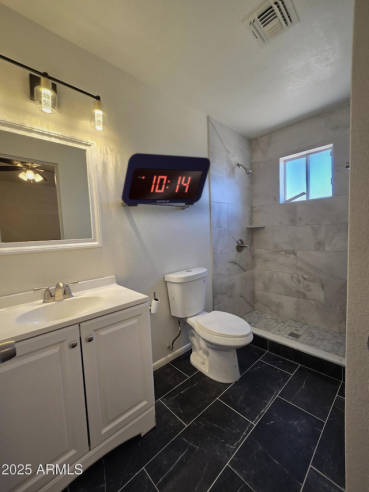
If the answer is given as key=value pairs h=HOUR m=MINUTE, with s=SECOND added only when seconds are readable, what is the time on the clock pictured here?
h=10 m=14
